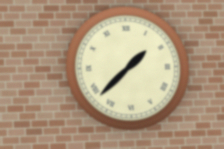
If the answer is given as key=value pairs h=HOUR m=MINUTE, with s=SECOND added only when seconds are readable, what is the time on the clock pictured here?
h=1 m=38
